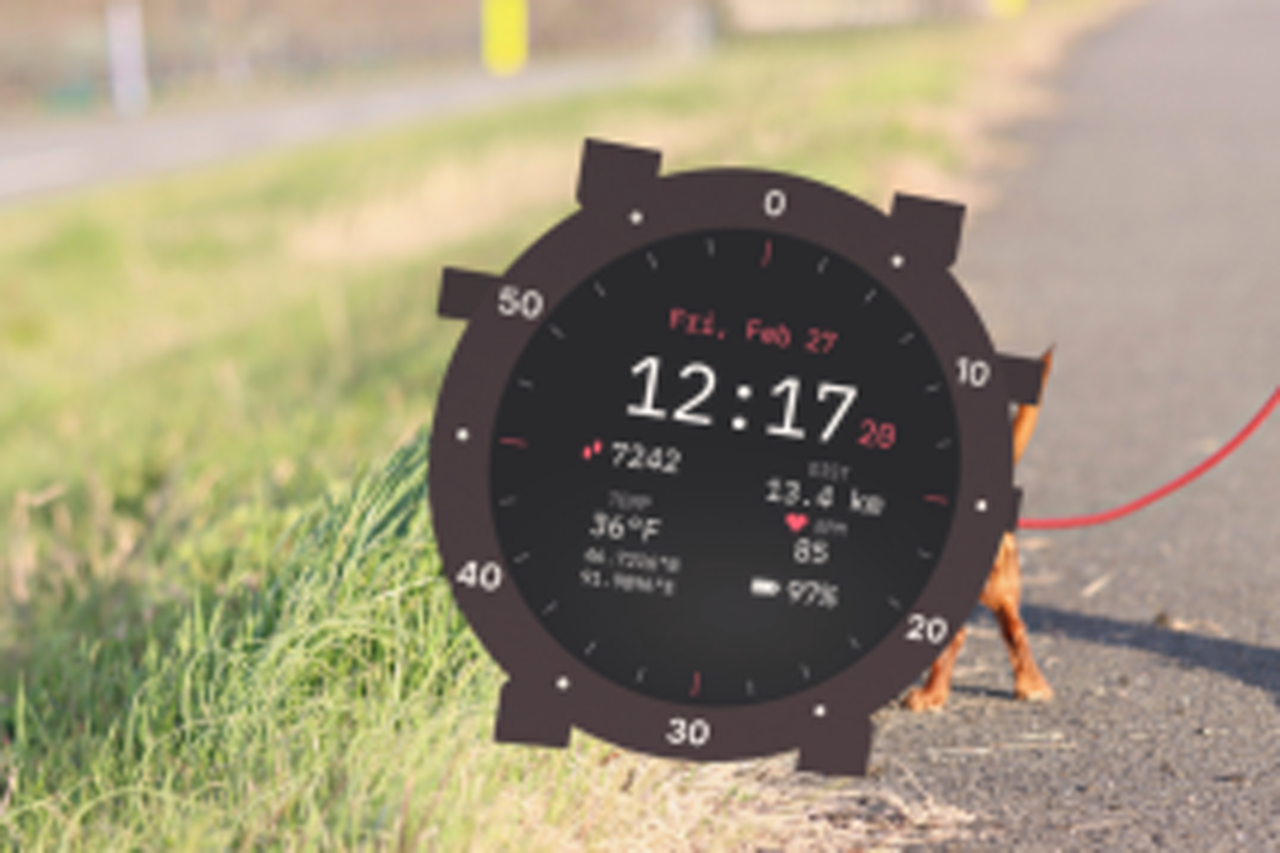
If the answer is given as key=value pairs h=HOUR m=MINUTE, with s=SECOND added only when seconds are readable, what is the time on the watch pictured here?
h=12 m=17
